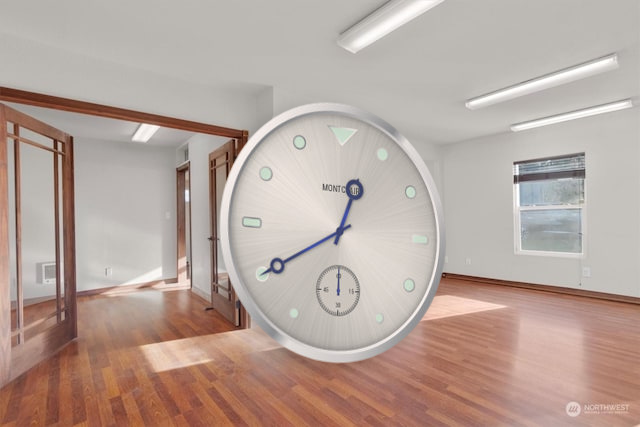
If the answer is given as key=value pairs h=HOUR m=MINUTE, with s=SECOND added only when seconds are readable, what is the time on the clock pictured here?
h=12 m=40
